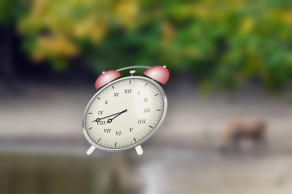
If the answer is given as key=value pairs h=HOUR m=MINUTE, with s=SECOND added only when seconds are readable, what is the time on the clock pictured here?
h=7 m=42
